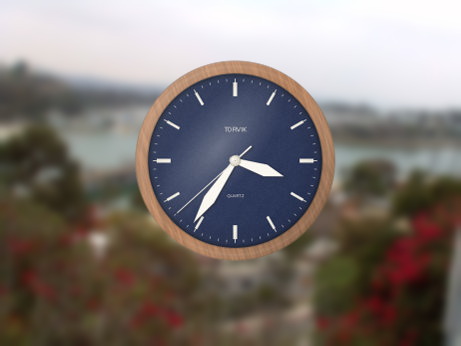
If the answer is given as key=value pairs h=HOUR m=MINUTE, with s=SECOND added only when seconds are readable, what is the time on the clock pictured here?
h=3 m=35 s=38
